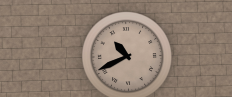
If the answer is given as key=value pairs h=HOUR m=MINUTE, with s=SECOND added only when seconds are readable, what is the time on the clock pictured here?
h=10 m=41
